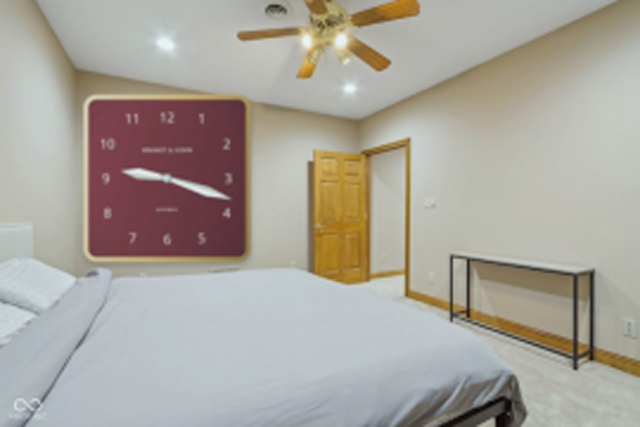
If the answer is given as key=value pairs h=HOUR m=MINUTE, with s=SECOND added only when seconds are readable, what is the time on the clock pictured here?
h=9 m=18
